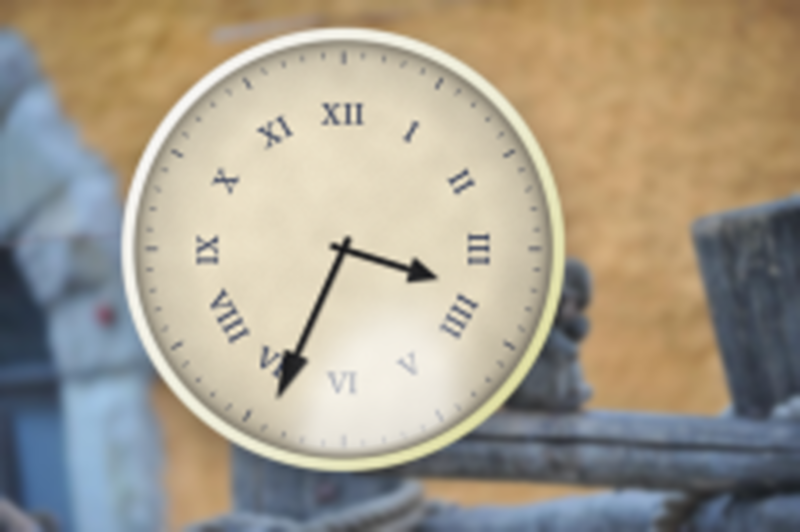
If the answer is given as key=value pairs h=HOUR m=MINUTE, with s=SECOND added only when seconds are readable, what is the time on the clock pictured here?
h=3 m=34
